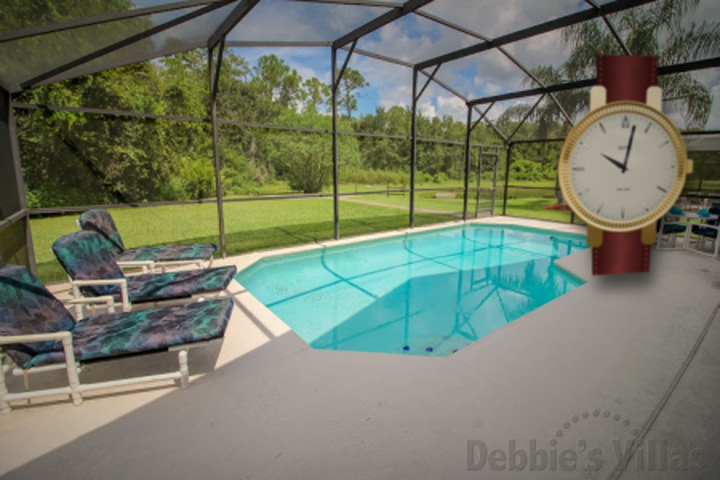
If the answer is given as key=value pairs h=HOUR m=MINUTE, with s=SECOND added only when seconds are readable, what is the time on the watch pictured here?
h=10 m=2
